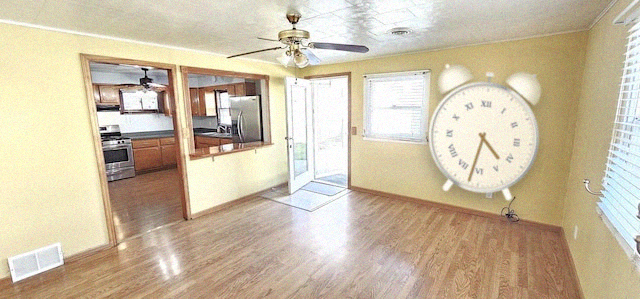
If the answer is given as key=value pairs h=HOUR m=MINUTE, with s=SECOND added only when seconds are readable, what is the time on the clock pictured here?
h=4 m=32
